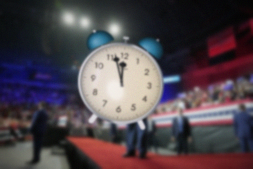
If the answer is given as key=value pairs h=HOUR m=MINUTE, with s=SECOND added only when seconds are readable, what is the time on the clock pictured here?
h=11 m=57
